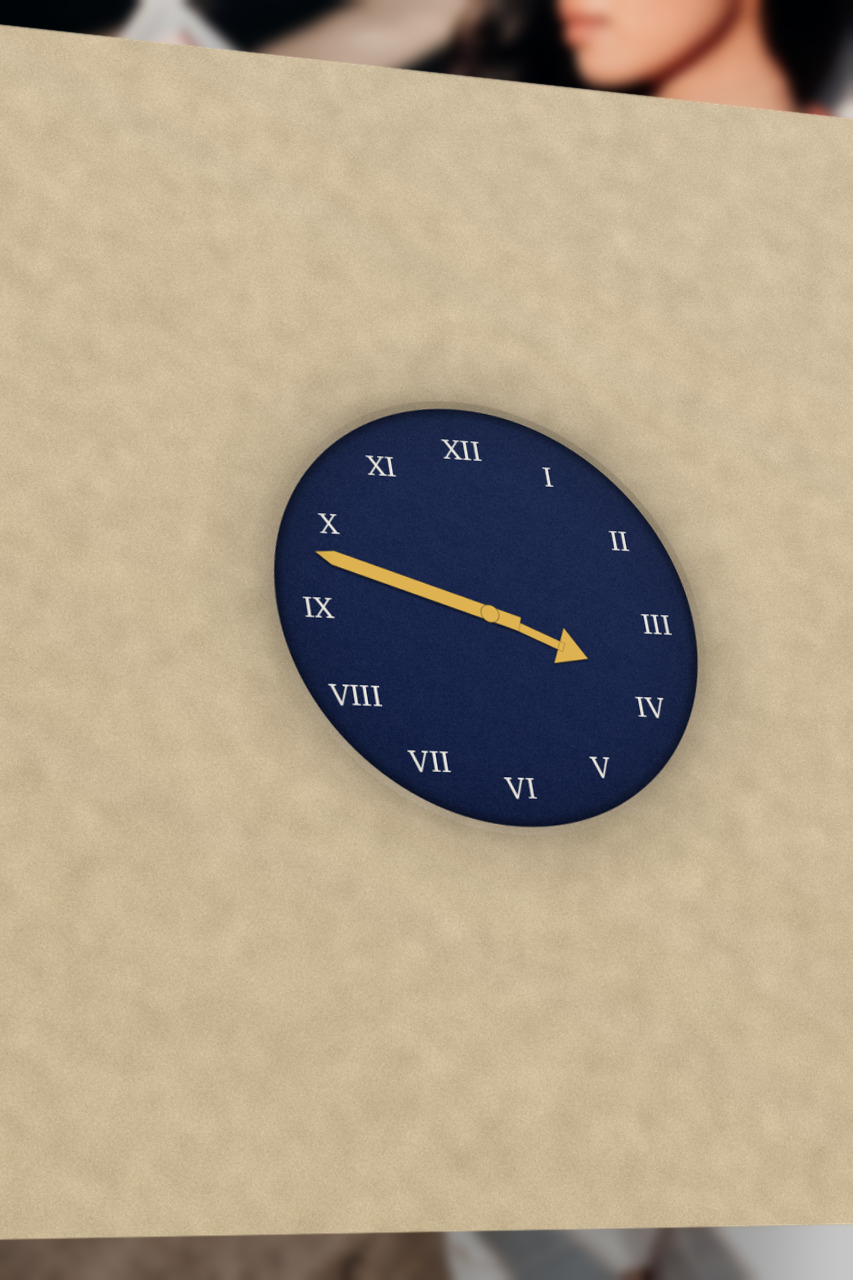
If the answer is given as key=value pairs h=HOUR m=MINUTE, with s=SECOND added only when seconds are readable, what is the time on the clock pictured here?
h=3 m=48
